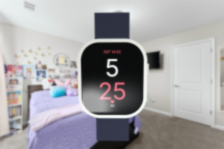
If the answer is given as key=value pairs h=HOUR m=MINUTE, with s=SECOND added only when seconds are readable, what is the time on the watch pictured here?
h=5 m=25
